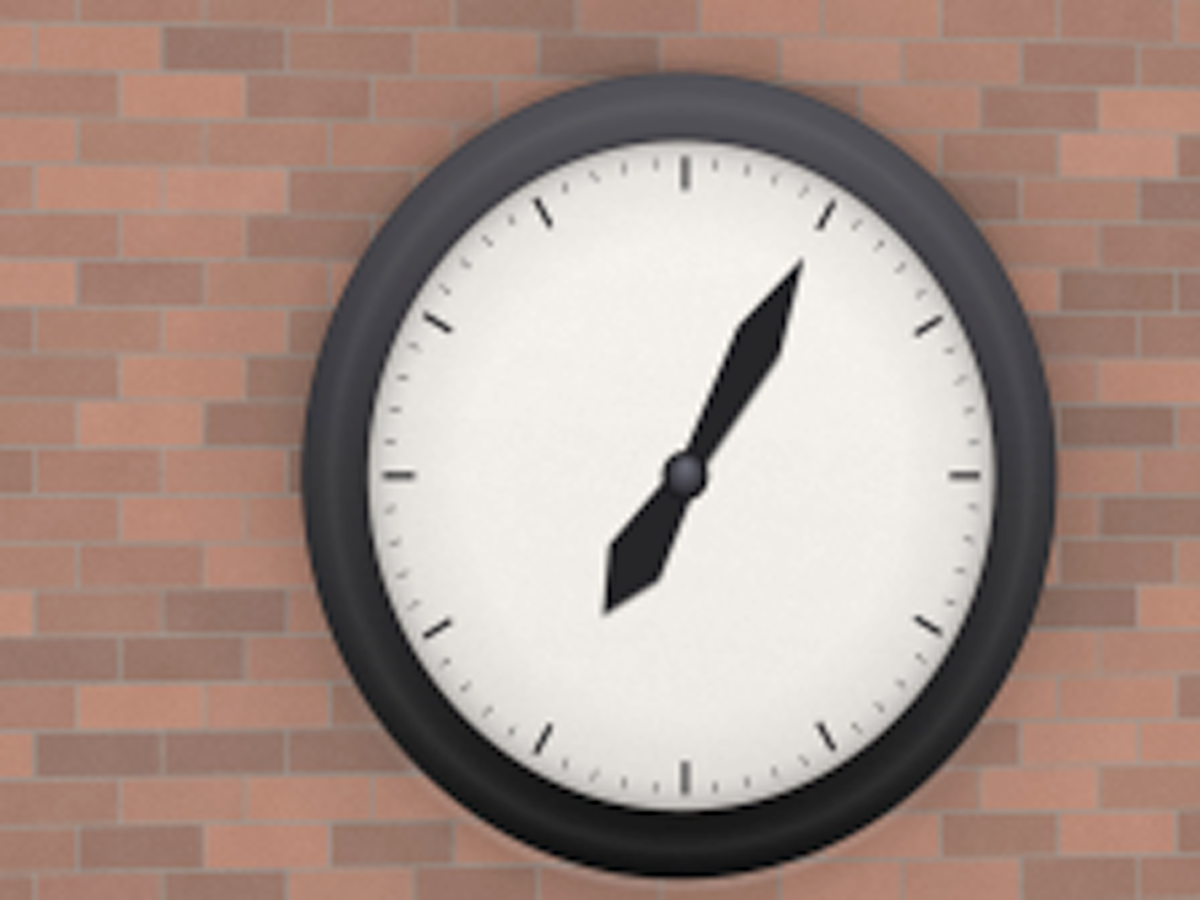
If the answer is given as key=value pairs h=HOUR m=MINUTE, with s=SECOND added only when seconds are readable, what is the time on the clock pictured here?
h=7 m=5
